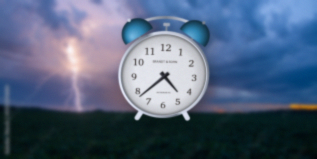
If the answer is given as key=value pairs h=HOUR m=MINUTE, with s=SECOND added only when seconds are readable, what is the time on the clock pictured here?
h=4 m=38
